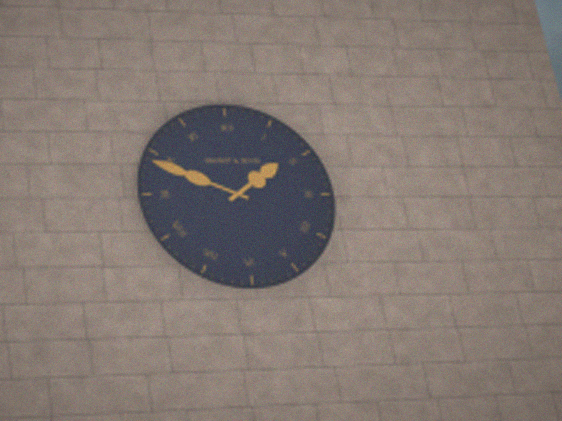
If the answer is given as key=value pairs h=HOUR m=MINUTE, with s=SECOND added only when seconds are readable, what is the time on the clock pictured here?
h=1 m=49
